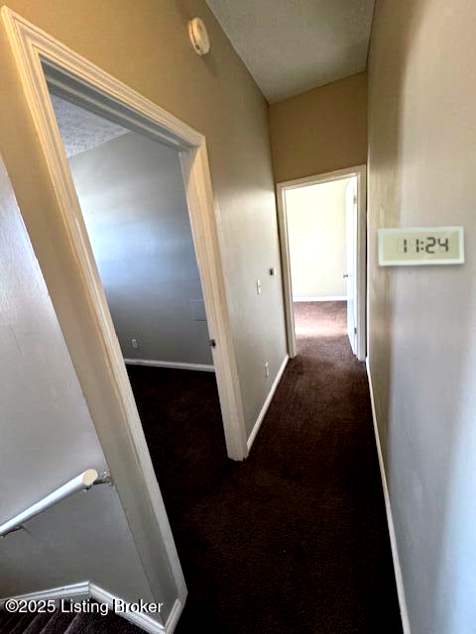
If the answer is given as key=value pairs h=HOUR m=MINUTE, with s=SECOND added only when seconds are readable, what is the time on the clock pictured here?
h=11 m=24
